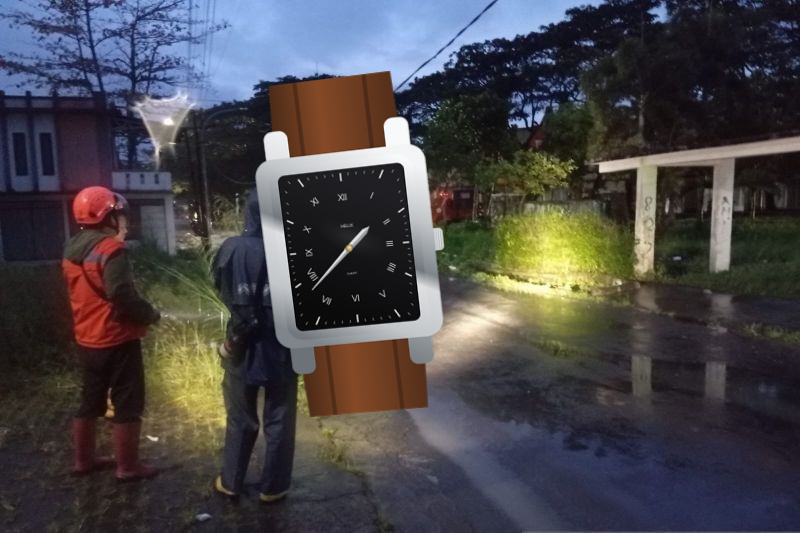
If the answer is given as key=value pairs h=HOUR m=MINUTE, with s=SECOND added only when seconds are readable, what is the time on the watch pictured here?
h=1 m=38
